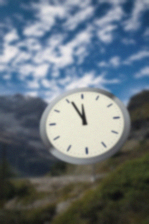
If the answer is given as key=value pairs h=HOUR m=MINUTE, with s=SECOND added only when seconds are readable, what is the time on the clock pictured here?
h=11 m=56
